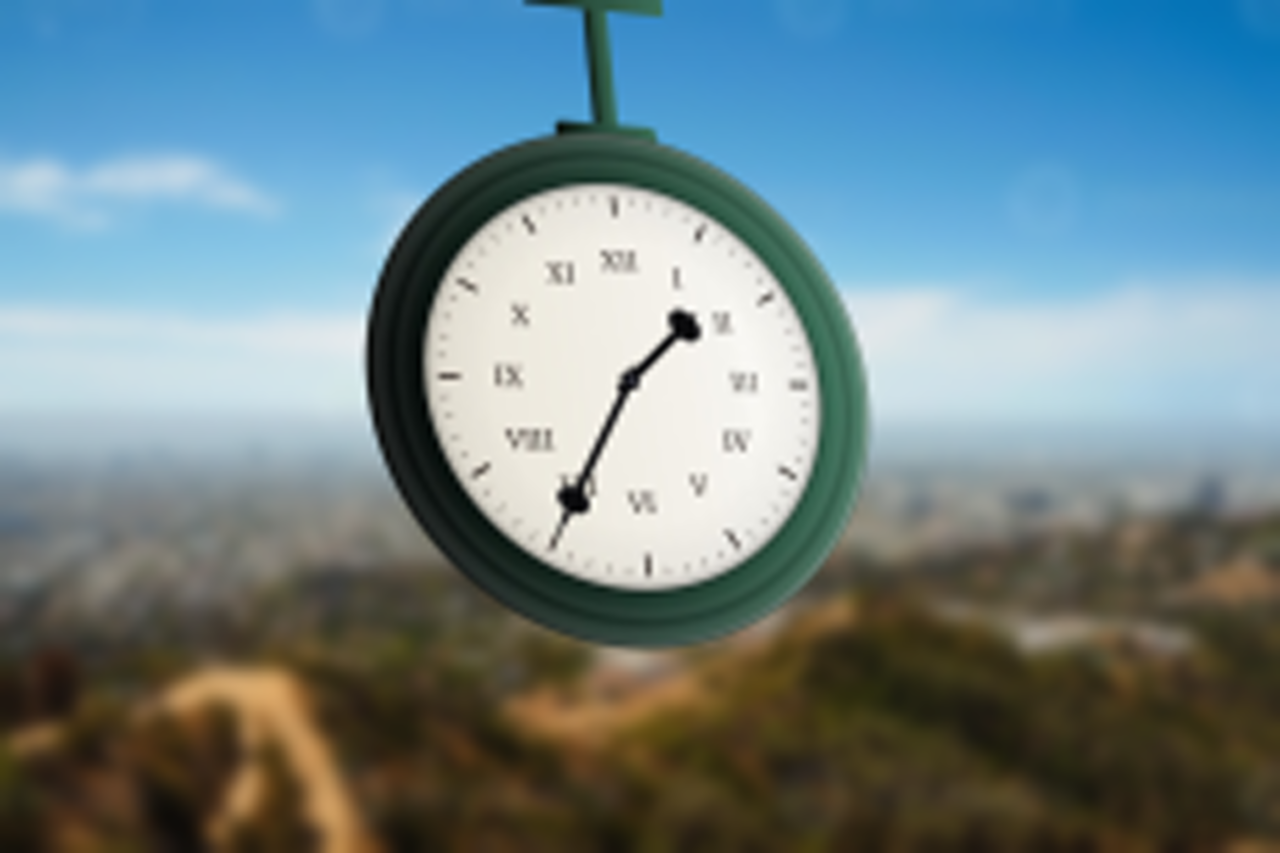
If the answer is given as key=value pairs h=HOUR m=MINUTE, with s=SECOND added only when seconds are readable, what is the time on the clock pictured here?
h=1 m=35
